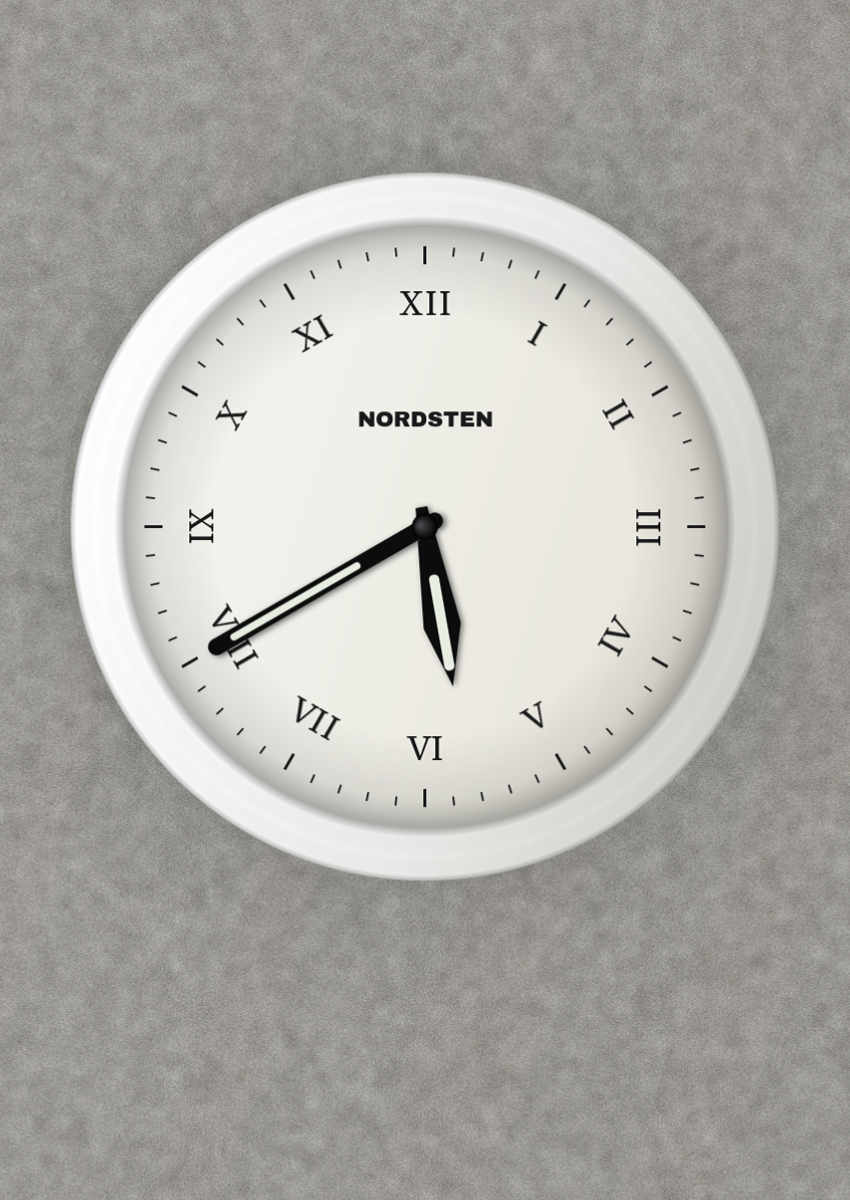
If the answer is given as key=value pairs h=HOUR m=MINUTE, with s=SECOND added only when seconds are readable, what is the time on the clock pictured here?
h=5 m=40
